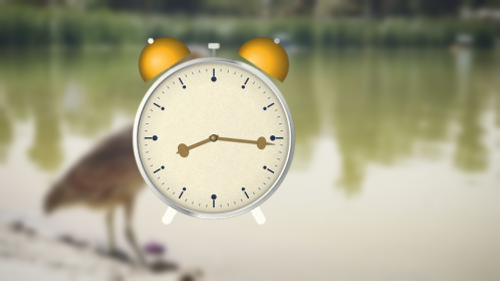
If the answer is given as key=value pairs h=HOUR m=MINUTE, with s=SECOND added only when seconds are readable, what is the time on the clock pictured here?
h=8 m=16
